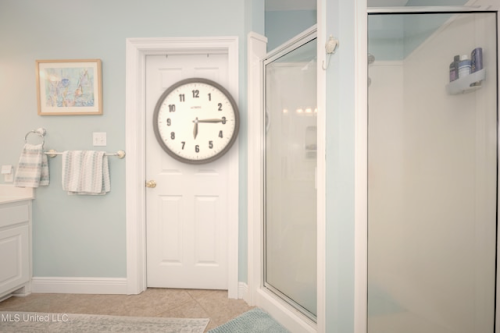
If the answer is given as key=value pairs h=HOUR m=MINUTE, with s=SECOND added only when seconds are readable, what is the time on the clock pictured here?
h=6 m=15
